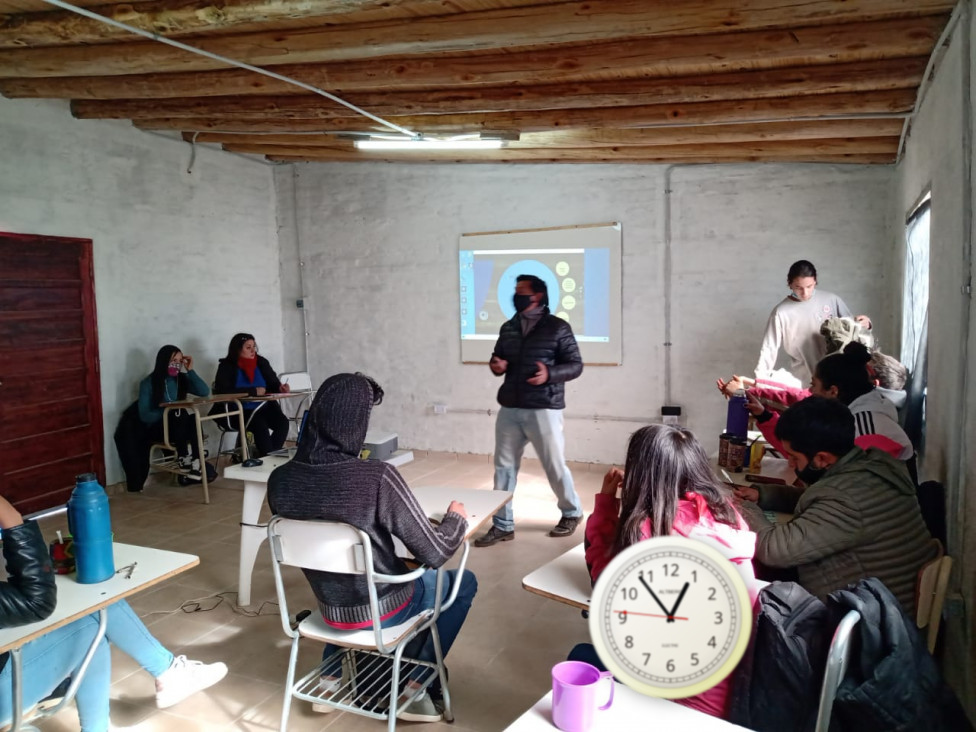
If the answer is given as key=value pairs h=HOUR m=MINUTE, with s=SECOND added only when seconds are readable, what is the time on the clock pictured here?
h=12 m=53 s=46
